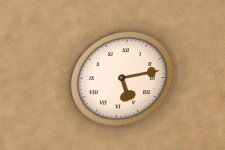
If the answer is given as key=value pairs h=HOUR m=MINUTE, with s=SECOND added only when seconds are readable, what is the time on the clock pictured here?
h=5 m=13
